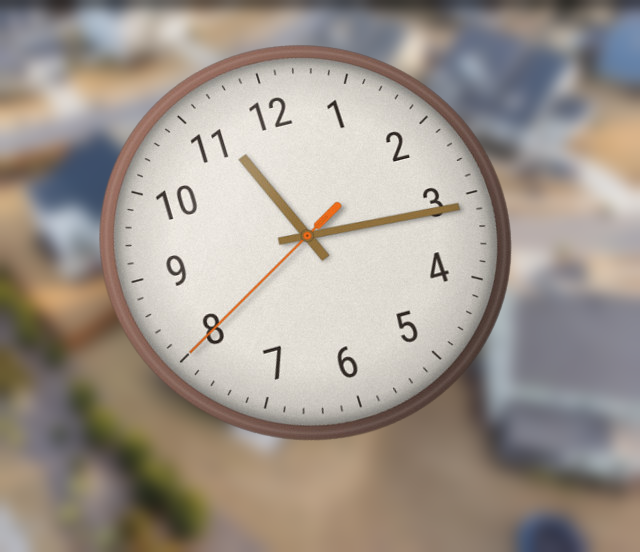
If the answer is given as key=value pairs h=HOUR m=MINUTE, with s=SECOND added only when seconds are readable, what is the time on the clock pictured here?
h=11 m=15 s=40
